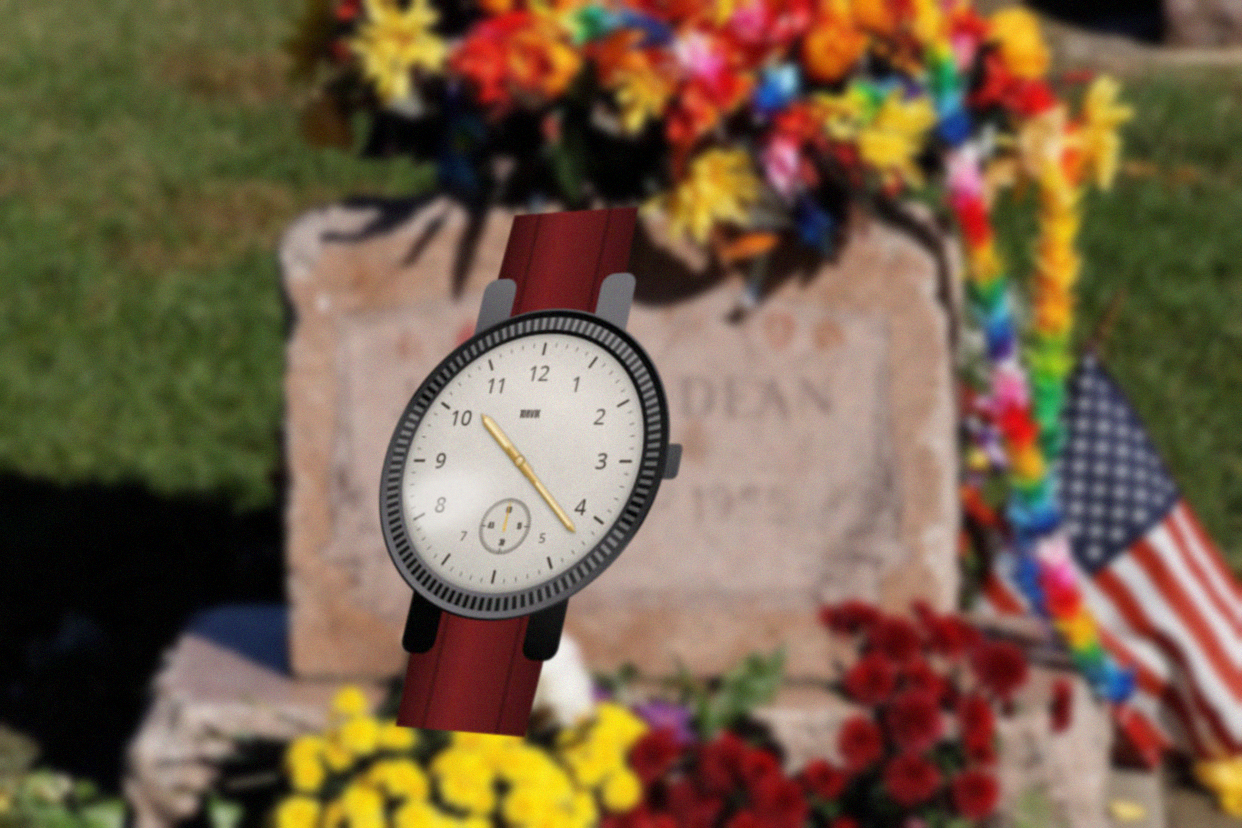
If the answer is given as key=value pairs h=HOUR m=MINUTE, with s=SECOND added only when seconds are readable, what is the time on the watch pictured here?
h=10 m=22
